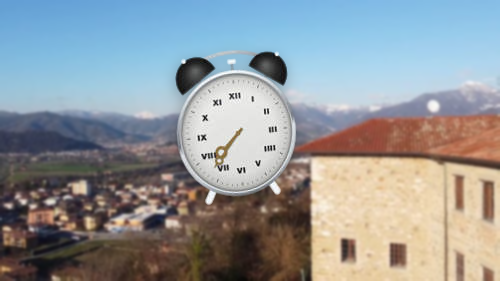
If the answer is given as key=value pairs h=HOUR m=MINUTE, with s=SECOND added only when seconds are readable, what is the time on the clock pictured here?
h=7 m=37
